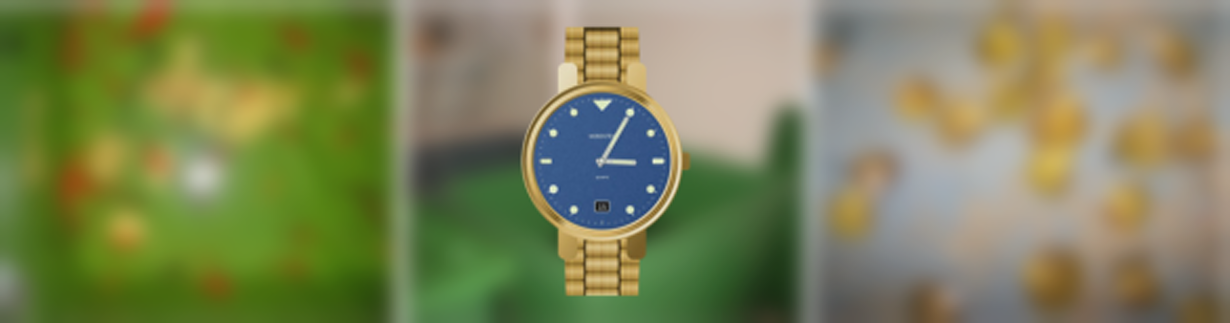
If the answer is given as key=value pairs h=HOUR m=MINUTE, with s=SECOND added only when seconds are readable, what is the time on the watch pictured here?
h=3 m=5
